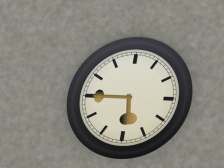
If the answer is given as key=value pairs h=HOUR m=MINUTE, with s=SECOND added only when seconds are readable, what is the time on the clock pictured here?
h=5 m=45
